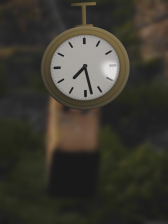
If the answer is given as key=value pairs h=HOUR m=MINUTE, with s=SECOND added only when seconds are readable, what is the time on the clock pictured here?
h=7 m=28
